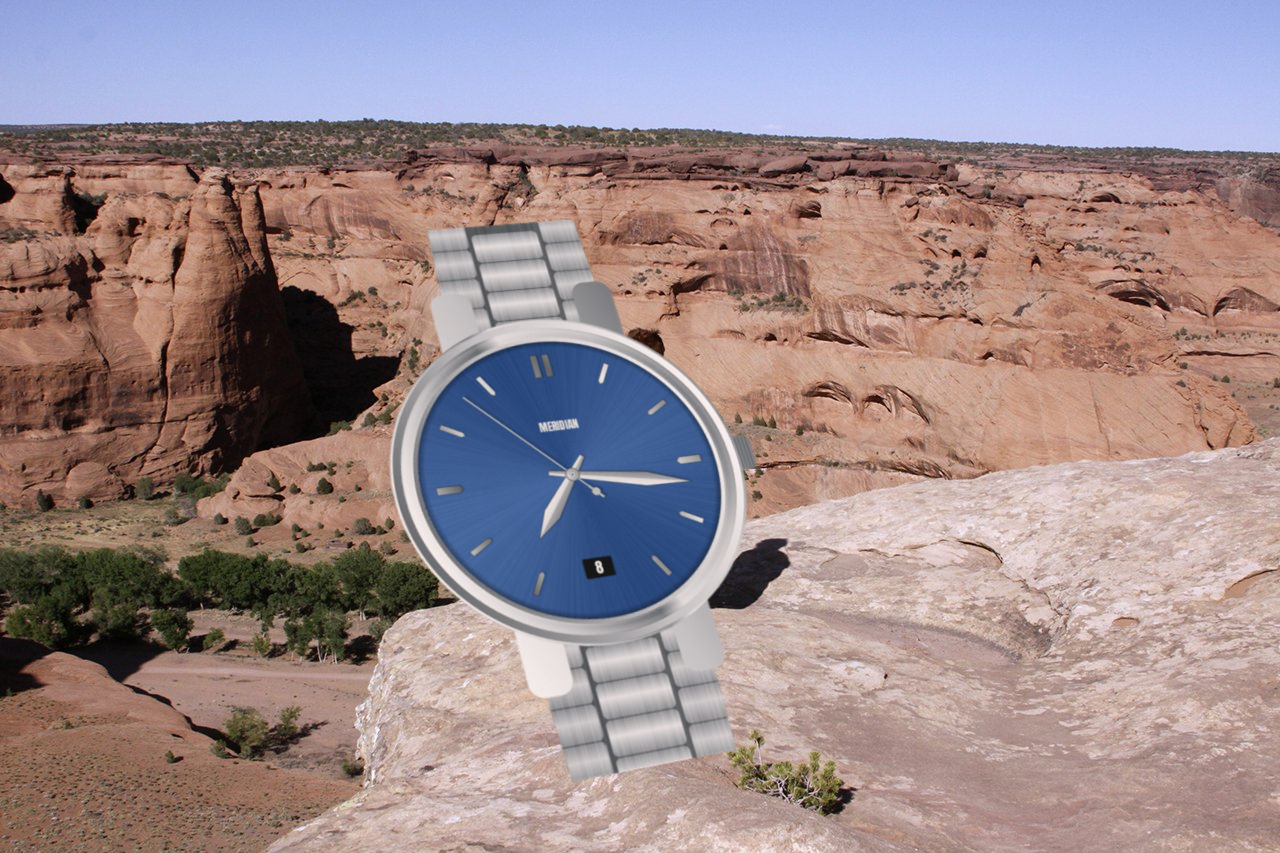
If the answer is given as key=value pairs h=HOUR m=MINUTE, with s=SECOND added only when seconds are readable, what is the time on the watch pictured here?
h=7 m=16 s=53
